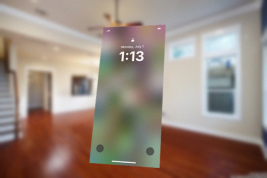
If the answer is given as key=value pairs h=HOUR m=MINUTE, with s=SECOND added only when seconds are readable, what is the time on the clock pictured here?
h=1 m=13
